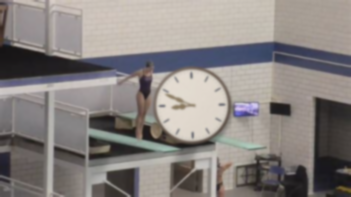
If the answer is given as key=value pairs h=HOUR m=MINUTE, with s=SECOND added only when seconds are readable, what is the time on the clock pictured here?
h=8 m=49
